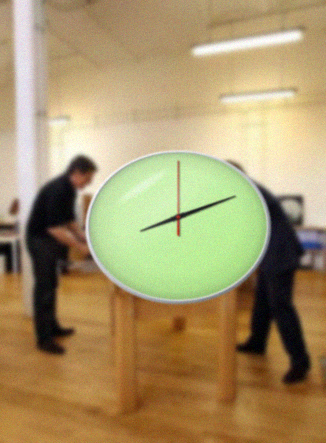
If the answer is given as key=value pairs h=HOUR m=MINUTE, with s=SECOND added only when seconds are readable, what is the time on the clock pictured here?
h=8 m=11 s=0
